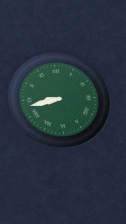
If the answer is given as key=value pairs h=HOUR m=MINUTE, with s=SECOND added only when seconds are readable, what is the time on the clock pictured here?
h=8 m=43
